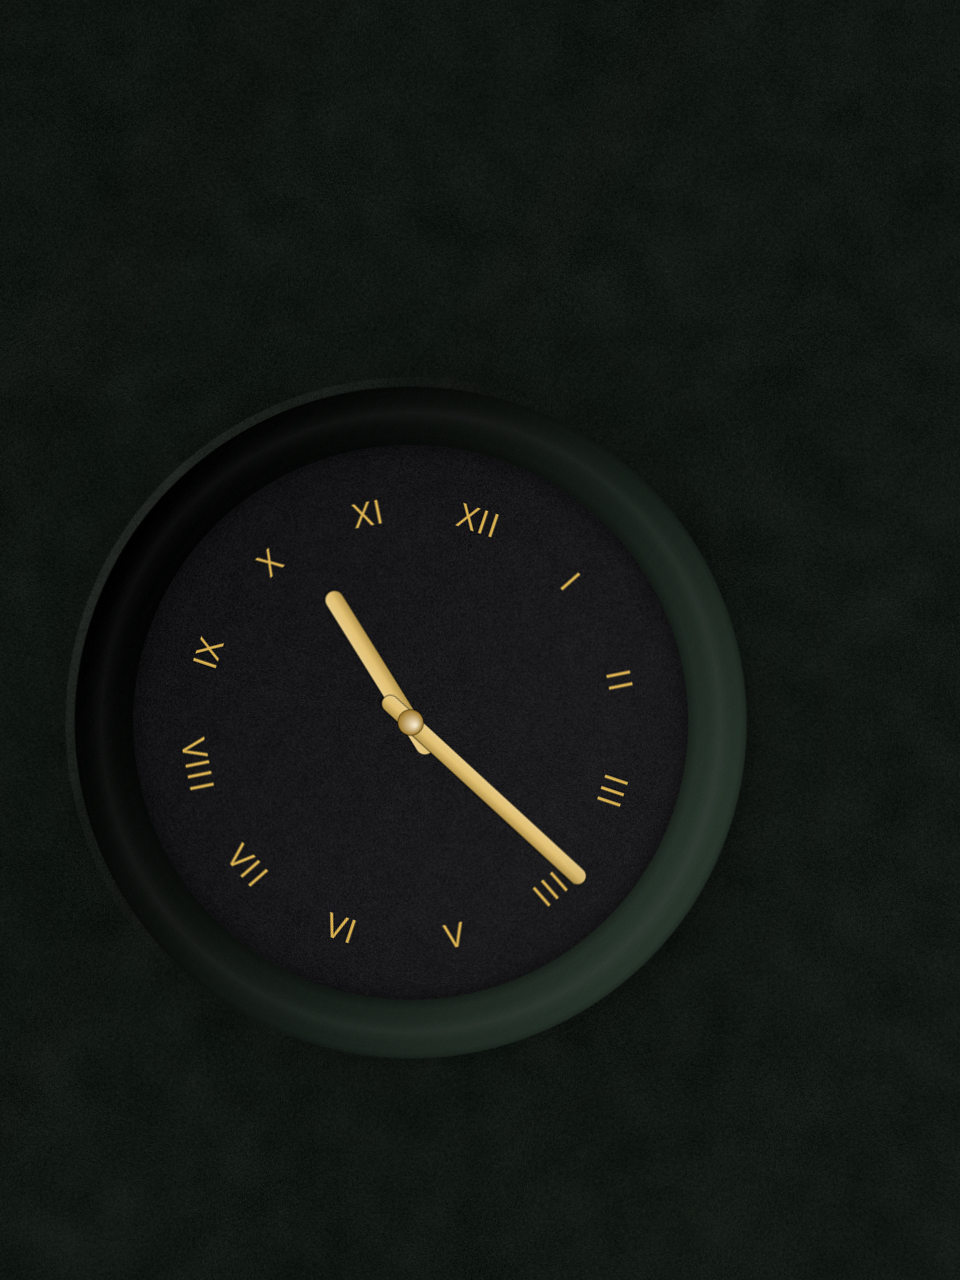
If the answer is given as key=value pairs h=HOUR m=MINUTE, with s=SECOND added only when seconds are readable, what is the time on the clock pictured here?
h=10 m=19
